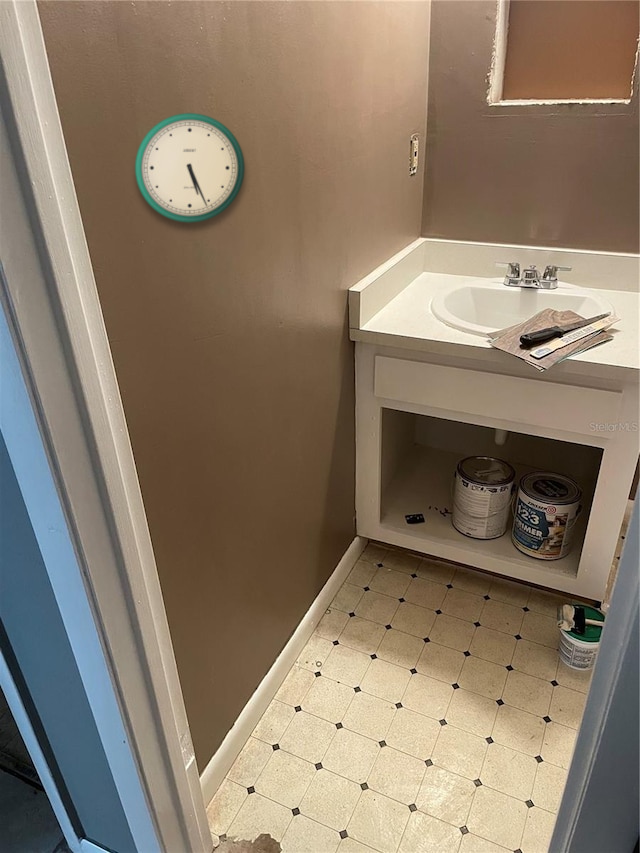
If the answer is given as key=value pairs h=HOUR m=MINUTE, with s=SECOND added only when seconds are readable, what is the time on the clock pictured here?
h=5 m=26
